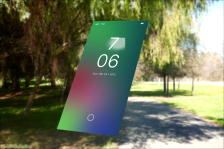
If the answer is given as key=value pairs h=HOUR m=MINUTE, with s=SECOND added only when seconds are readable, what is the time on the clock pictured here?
h=7 m=6
